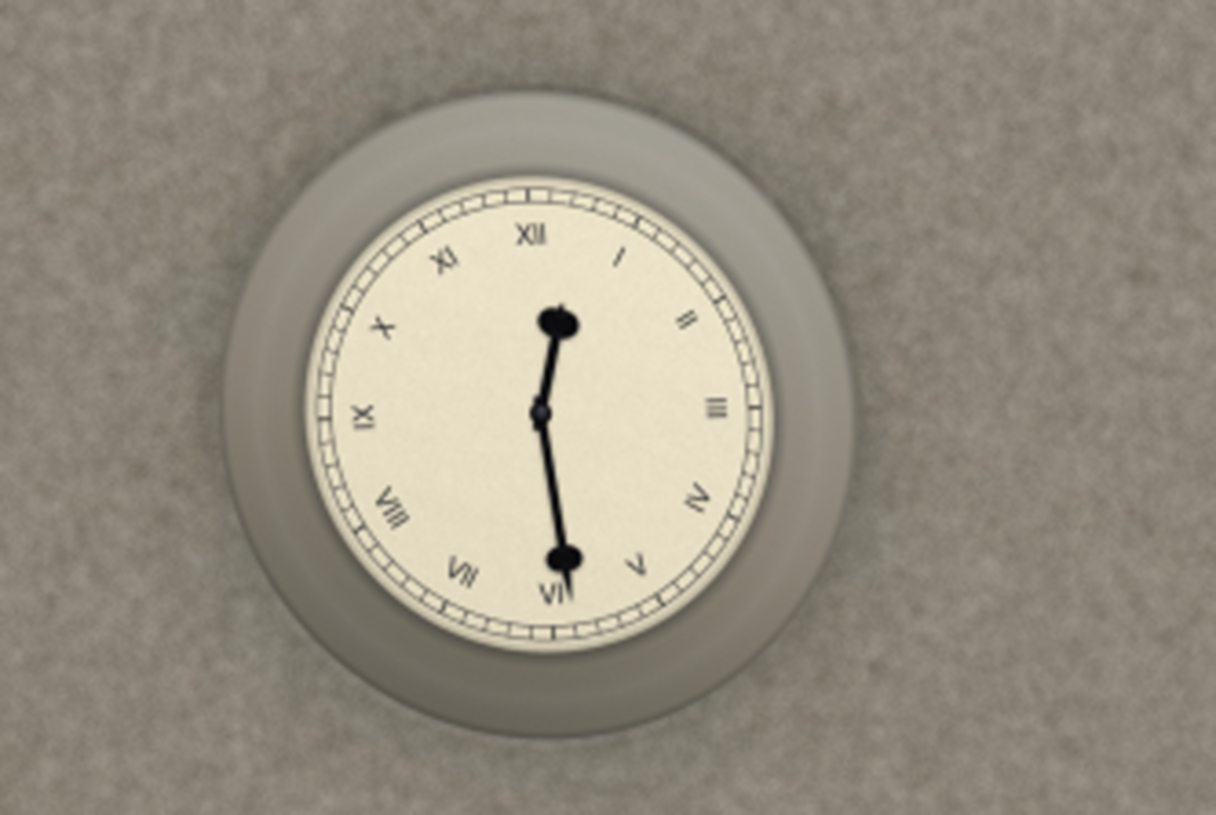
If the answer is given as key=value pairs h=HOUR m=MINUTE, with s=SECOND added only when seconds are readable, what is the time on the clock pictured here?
h=12 m=29
